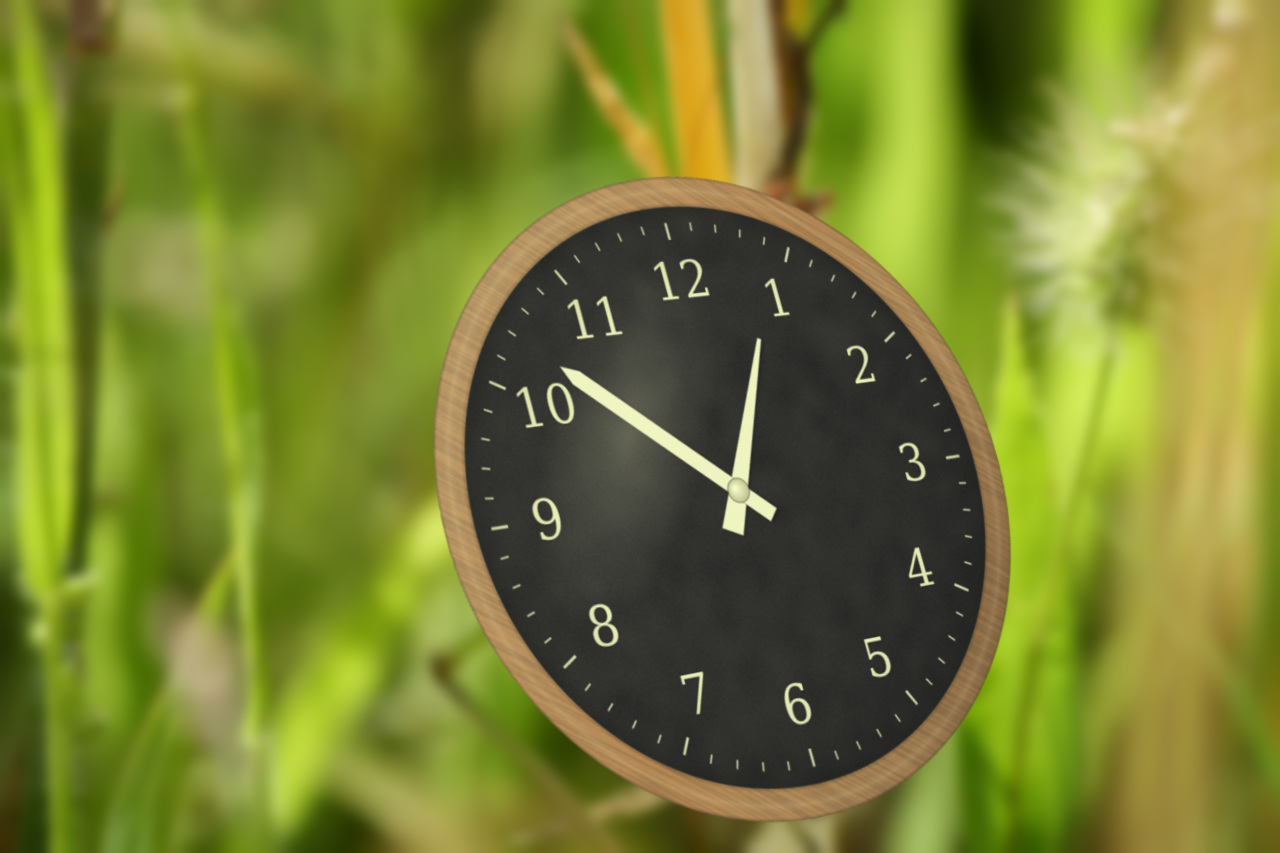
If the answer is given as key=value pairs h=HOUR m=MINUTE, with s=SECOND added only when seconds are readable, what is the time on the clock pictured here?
h=12 m=52
